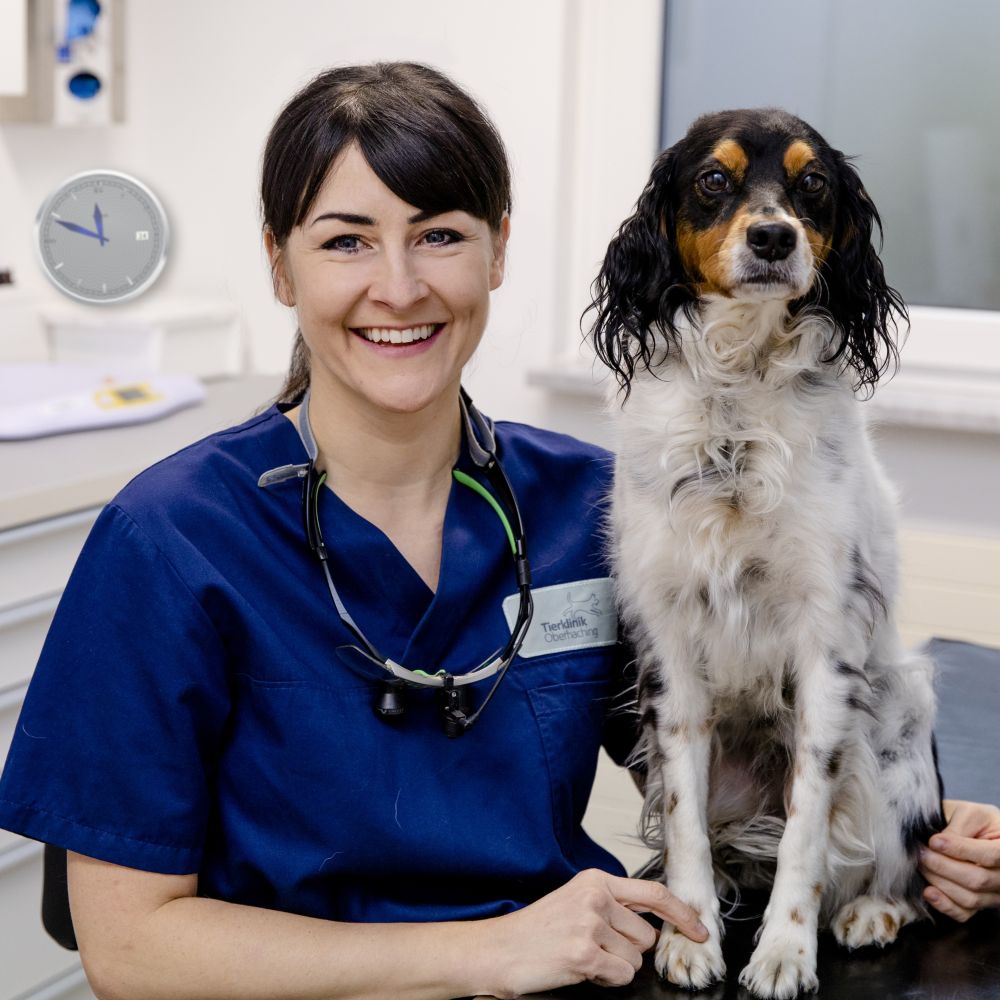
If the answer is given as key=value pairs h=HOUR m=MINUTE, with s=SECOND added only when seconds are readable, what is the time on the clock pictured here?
h=11 m=49
